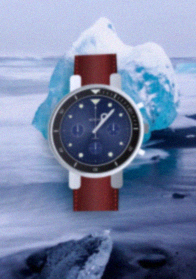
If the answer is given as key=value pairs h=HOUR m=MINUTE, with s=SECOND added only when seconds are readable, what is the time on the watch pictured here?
h=1 m=7
